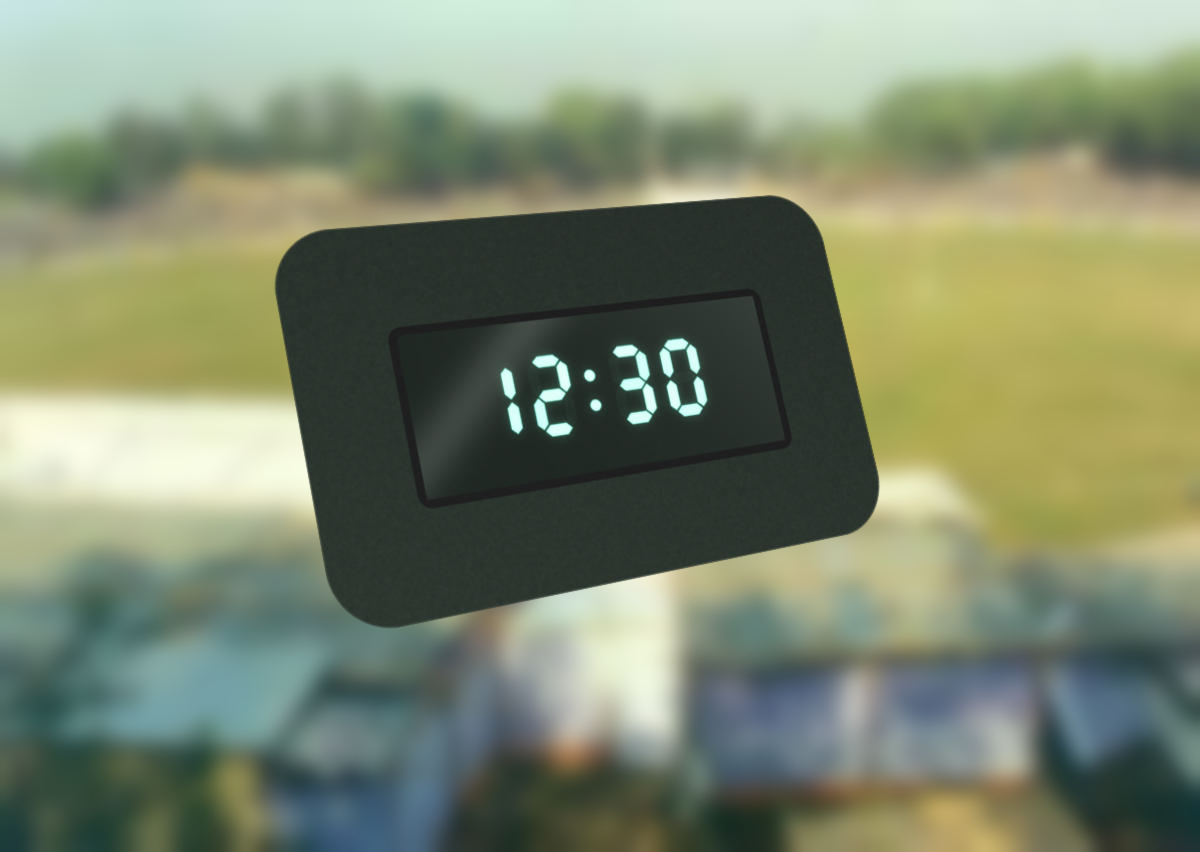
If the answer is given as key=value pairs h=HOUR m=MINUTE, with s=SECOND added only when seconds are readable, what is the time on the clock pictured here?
h=12 m=30
